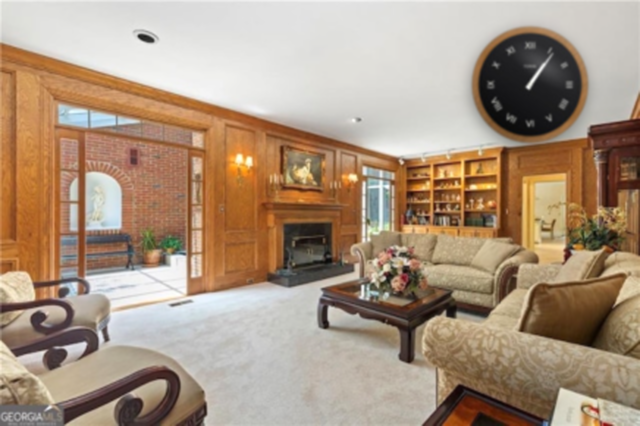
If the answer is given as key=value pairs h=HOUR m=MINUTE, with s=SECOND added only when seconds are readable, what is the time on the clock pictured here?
h=1 m=6
